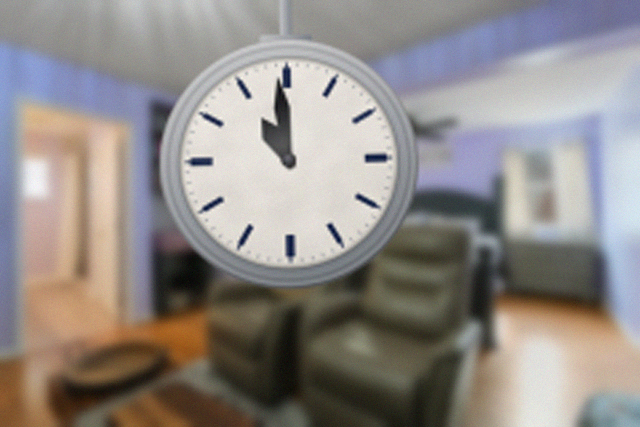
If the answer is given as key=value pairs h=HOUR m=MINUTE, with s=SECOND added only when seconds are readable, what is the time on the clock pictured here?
h=10 m=59
